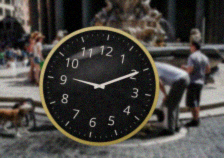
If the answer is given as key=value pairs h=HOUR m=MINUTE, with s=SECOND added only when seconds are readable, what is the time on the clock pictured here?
h=9 m=10
